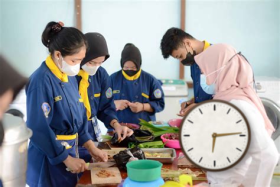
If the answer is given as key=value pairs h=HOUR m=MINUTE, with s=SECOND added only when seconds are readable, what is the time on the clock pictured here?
h=6 m=14
